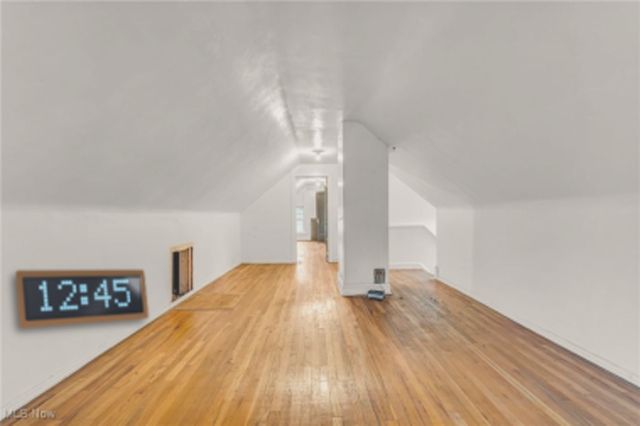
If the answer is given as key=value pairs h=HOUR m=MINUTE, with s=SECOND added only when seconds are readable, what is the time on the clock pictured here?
h=12 m=45
